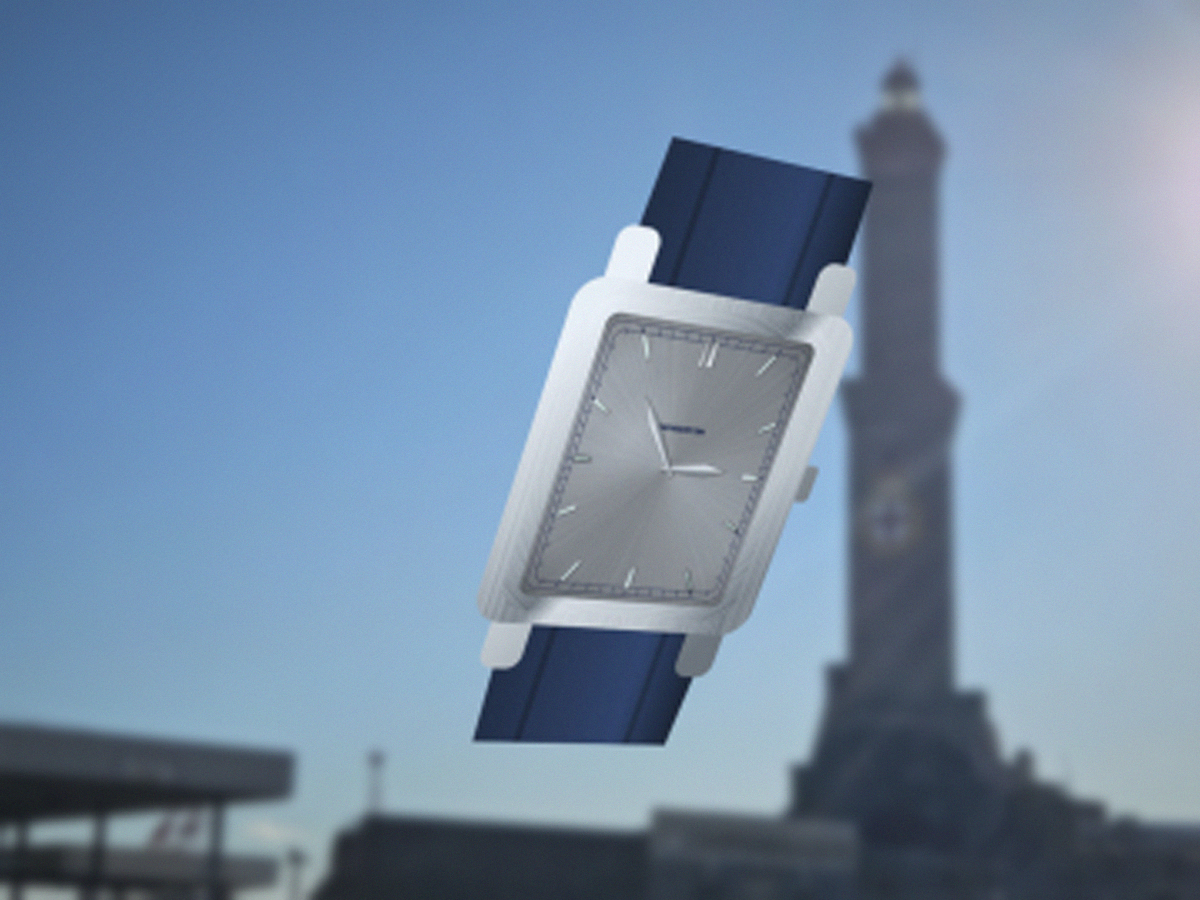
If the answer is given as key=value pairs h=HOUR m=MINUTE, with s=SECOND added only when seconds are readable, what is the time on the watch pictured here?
h=2 m=54
